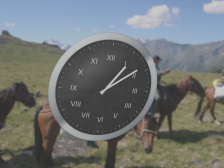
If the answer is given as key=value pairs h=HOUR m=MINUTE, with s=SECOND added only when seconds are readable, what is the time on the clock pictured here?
h=1 m=9
